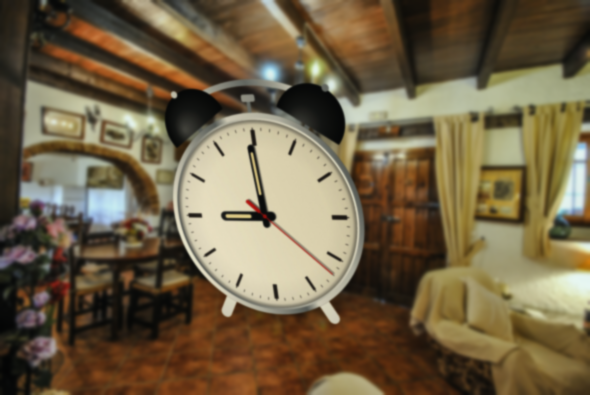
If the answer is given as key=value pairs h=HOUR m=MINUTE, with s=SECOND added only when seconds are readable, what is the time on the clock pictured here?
h=8 m=59 s=22
